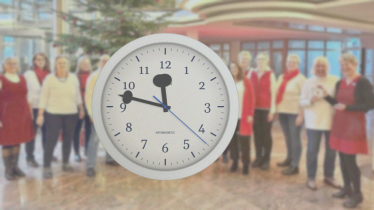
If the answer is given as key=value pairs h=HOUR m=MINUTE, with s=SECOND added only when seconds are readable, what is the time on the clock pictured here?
h=11 m=47 s=22
